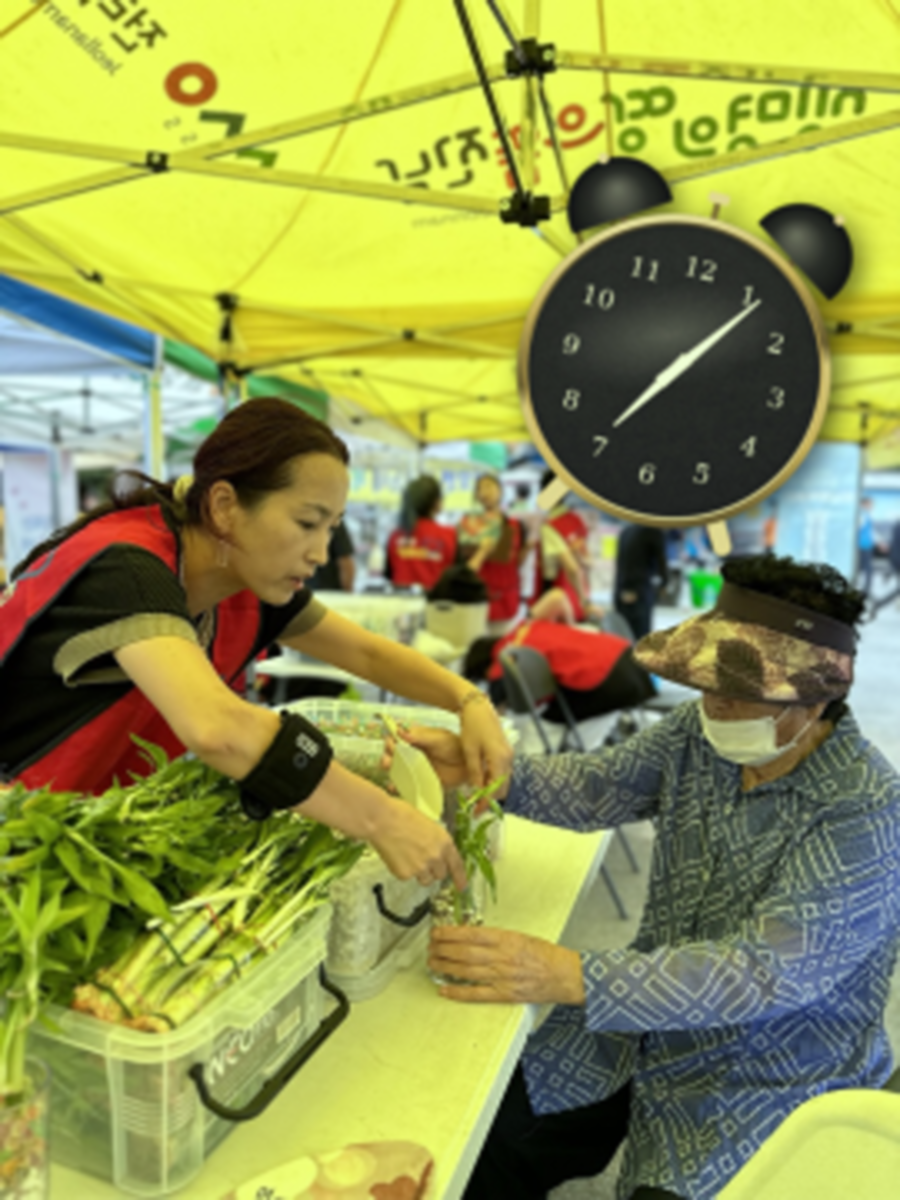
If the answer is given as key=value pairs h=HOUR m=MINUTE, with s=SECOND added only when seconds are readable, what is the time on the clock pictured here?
h=7 m=6
